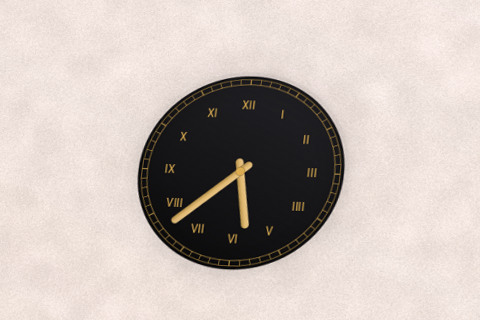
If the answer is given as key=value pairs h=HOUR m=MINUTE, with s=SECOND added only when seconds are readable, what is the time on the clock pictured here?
h=5 m=38
